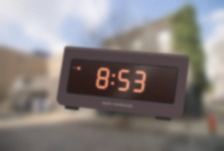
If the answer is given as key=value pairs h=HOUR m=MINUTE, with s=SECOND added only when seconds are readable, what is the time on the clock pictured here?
h=8 m=53
